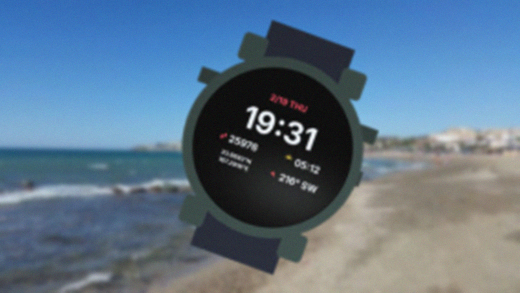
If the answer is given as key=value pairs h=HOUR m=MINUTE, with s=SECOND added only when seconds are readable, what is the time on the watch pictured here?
h=19 m=31
